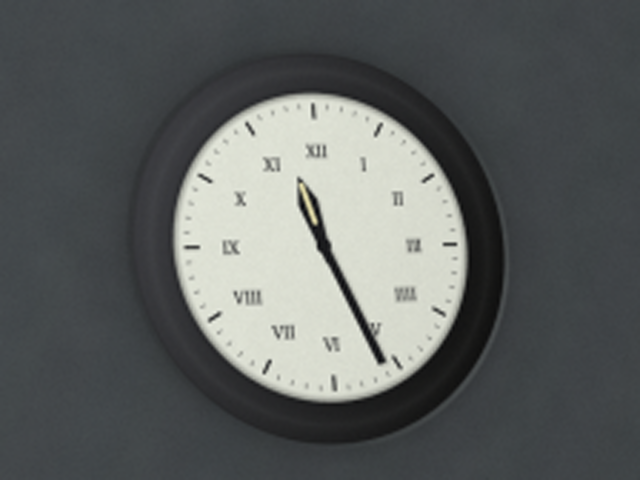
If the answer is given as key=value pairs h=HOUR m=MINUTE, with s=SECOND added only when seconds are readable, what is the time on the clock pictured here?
h=11 m=26
